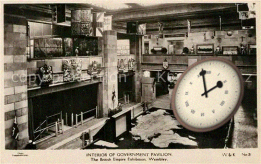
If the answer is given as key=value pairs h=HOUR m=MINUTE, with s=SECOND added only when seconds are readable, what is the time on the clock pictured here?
h=1 m=57
